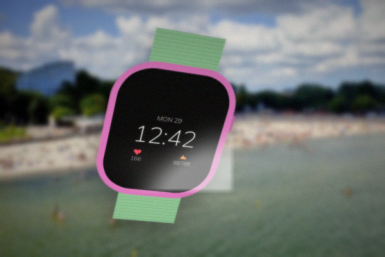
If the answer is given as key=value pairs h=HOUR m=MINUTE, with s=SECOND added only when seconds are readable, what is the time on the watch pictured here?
h=12 m=42
